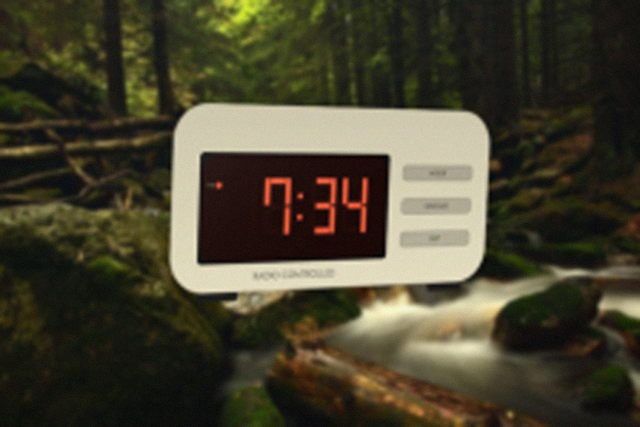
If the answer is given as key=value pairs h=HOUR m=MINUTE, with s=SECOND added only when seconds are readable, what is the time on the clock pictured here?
h=7 m=34
